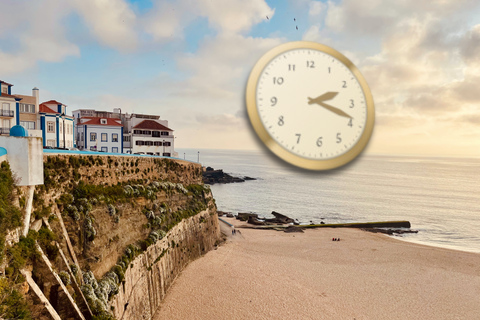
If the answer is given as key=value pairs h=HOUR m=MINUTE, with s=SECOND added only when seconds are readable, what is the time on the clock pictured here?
h=2 m=19
